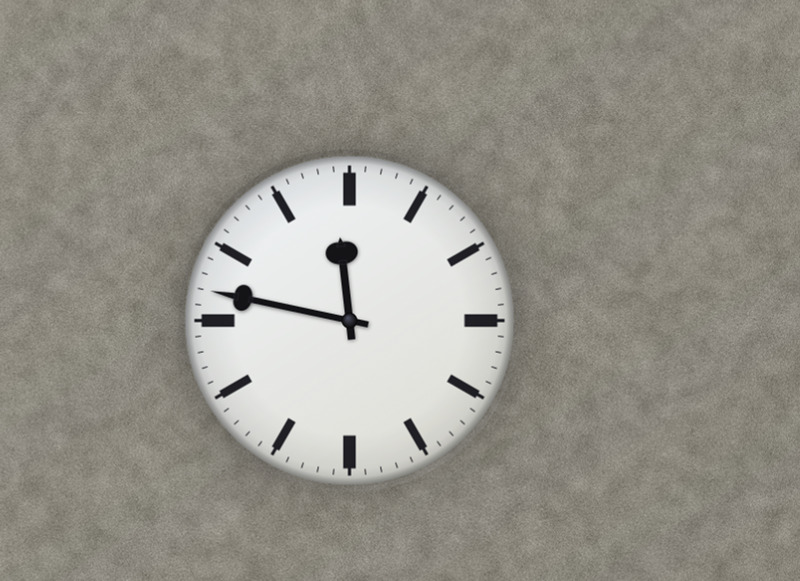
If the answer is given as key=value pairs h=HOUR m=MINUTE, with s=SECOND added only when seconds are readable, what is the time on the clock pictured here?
h=11 m=47
